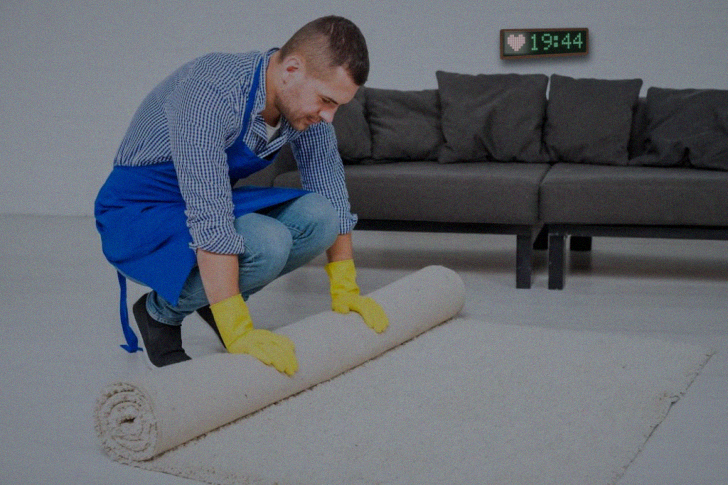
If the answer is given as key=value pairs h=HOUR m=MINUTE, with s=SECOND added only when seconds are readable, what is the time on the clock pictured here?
h=19 m=44
